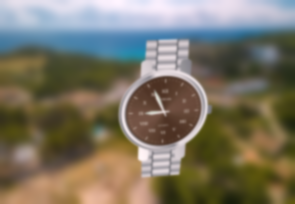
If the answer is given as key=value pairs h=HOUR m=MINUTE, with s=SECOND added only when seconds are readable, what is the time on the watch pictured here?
h=8 m=56
